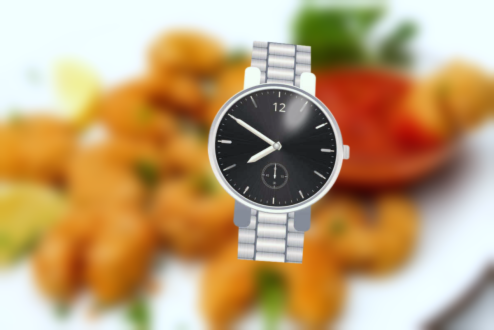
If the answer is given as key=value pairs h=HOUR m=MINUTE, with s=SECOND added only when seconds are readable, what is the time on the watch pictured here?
h=7 m=50
